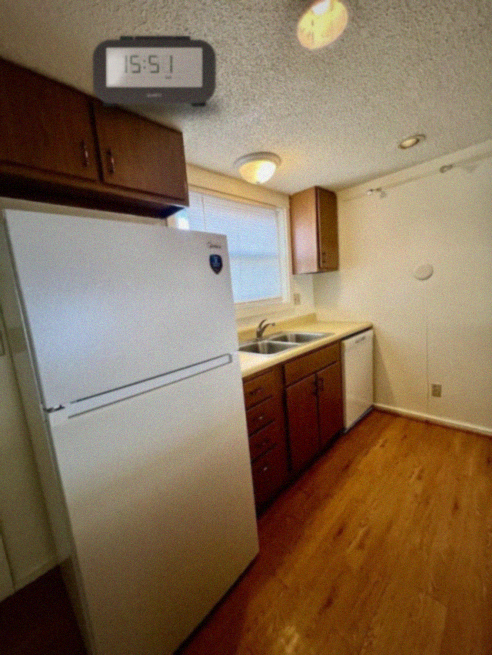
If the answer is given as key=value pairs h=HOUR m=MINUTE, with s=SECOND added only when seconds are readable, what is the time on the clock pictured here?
h=15 m=51
